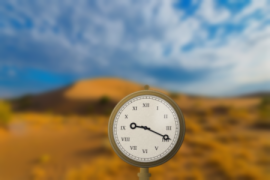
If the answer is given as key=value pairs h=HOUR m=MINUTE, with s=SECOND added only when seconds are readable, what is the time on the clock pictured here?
h=9 m=19
